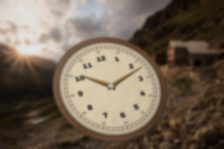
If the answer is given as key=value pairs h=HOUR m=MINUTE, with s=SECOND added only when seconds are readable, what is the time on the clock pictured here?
h=10 m=12
